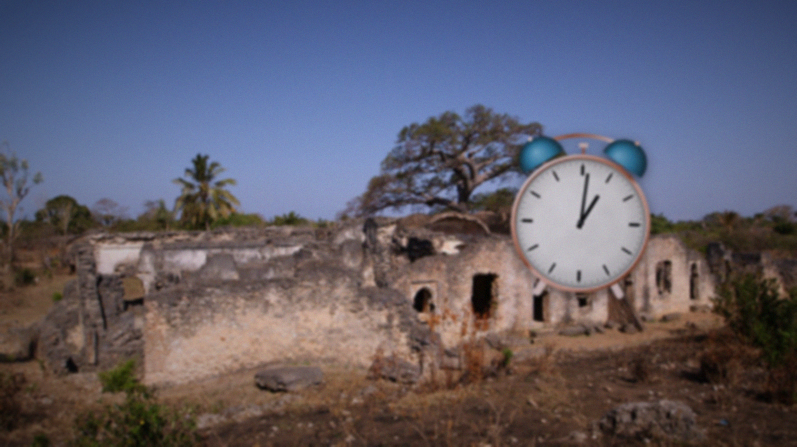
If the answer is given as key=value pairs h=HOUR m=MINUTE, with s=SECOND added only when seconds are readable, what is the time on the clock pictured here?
h=1 m=1
